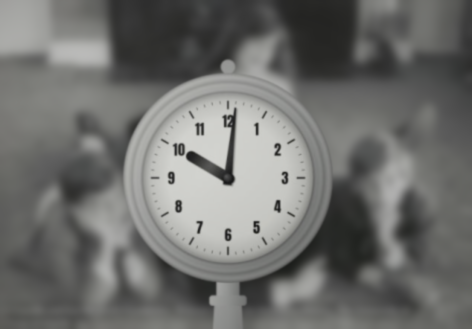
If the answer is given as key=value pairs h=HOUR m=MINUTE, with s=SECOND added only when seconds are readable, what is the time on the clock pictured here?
h=10 m=1
